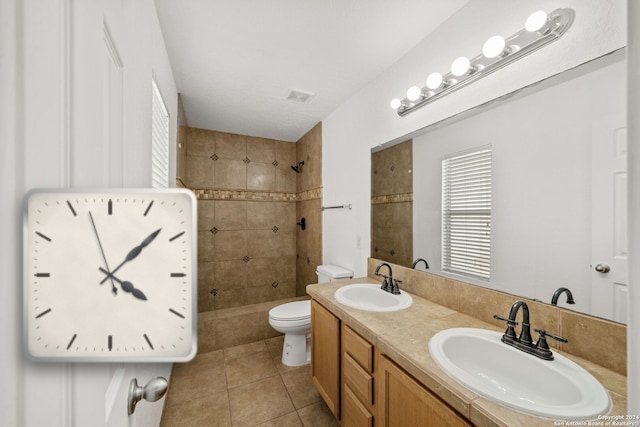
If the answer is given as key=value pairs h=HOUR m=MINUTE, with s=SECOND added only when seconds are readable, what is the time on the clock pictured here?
h=4 m=7 s=57
